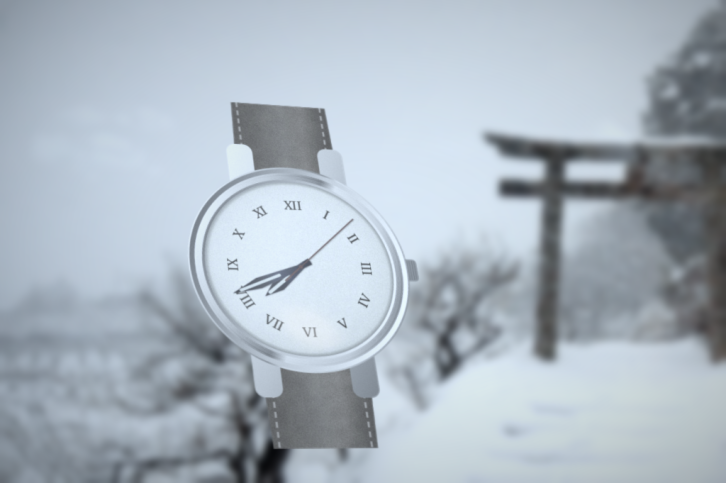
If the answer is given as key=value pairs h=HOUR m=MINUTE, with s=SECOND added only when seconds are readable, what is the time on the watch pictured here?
h=7 m=41 s=8
